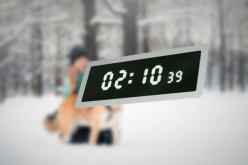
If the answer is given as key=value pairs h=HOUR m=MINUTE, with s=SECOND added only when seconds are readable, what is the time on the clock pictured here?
h=2 m=10 s=39
